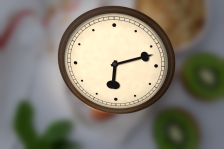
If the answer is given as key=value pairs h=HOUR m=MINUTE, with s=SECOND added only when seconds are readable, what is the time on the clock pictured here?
h=6 m=12
